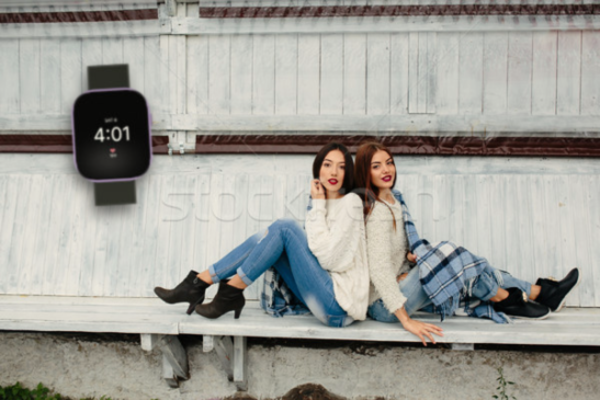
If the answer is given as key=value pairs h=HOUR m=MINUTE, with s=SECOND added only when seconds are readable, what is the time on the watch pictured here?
h=4 m=1
